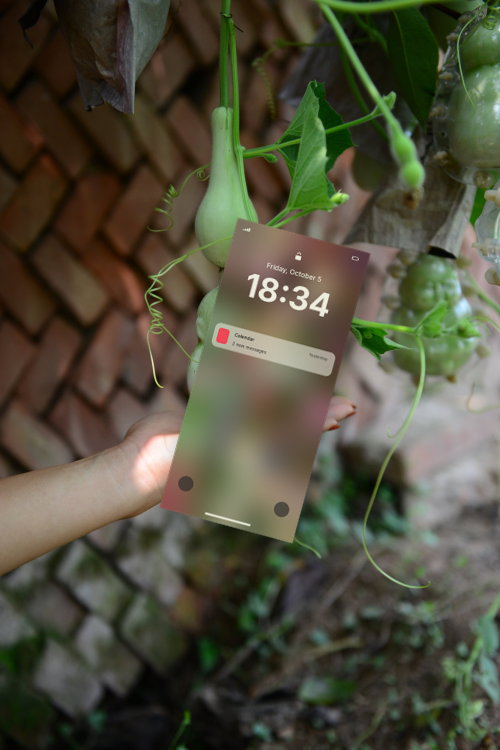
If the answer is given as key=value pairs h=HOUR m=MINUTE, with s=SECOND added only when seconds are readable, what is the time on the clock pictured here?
h=18 m=34
